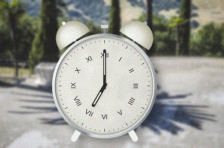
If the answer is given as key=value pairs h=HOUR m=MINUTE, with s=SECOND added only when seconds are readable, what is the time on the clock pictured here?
h=7 m=0
